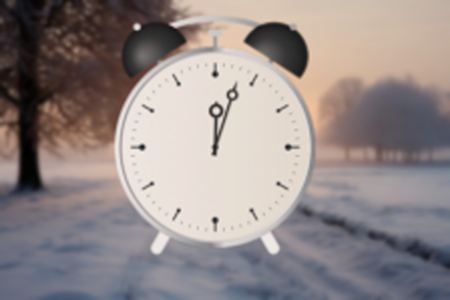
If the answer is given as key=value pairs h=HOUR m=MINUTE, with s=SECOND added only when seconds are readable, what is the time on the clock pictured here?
h=12 m=3
